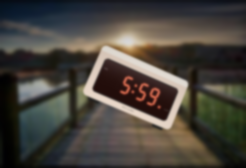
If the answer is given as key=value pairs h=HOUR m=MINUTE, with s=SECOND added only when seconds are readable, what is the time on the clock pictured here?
h=5 m=59
